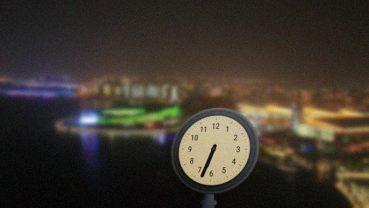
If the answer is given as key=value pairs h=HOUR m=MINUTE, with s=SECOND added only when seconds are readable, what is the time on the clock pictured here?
h=6 m=33
